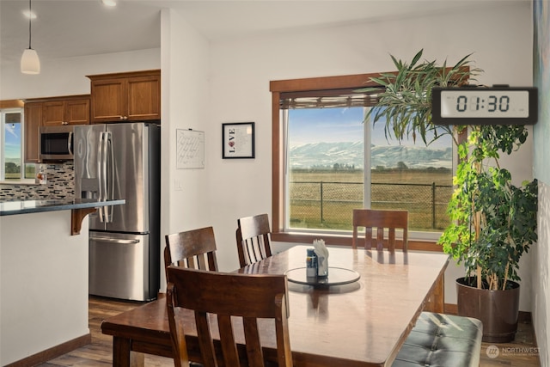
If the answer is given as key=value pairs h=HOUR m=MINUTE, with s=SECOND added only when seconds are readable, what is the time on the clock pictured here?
h=1 m=30
